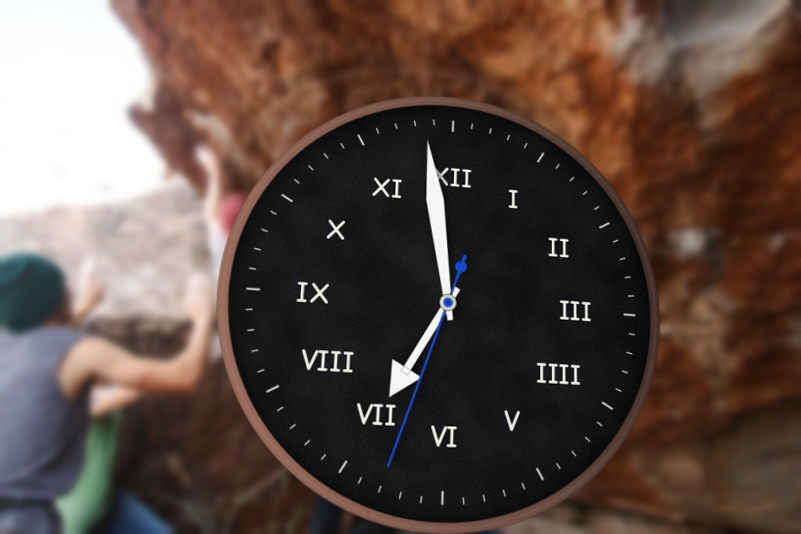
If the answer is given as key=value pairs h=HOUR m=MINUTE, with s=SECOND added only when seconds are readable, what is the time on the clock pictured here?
h=6 m=58 s=33
